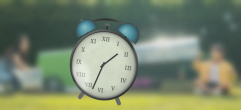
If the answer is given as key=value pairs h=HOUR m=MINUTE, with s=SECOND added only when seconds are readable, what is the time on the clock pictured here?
h=1 m=33
